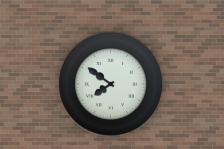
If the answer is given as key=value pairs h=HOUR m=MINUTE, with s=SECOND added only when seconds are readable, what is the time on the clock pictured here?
h=7 m=51
